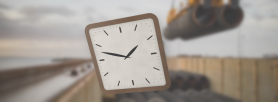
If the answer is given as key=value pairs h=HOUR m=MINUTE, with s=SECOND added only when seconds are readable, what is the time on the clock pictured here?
h=1 m=48
